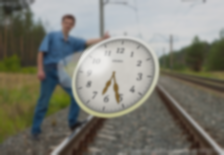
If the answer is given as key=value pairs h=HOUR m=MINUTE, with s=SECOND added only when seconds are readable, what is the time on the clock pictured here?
h=6 m=26
